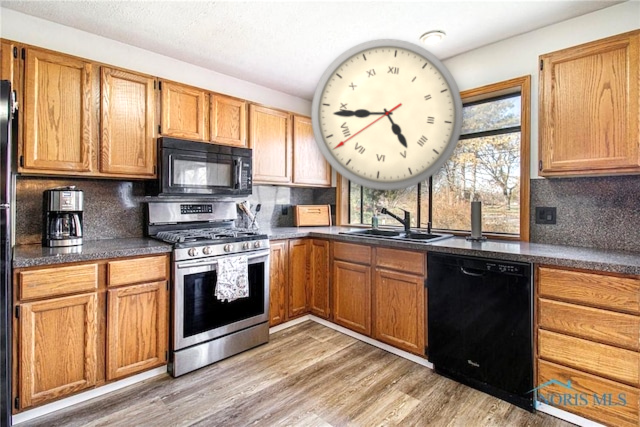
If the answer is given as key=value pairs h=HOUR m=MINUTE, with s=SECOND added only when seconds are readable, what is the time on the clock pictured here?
h=4 m=43 s=38
